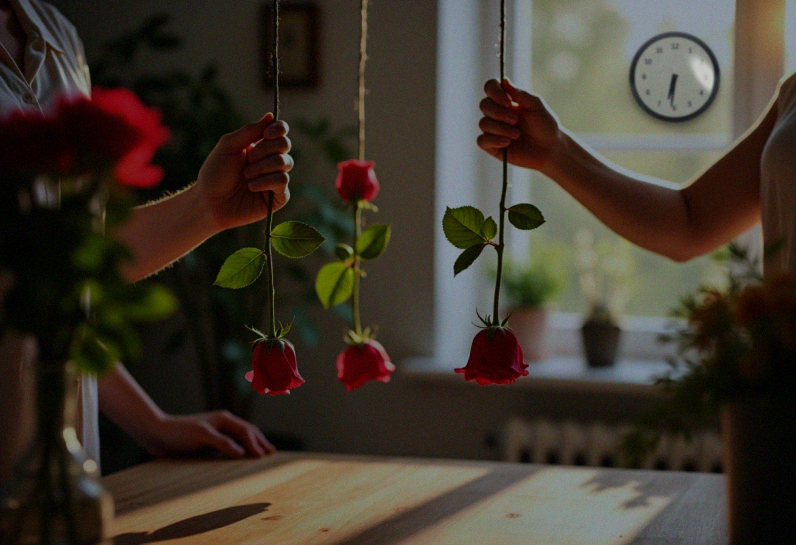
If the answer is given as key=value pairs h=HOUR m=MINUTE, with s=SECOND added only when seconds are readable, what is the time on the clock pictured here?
h=6 m=31
